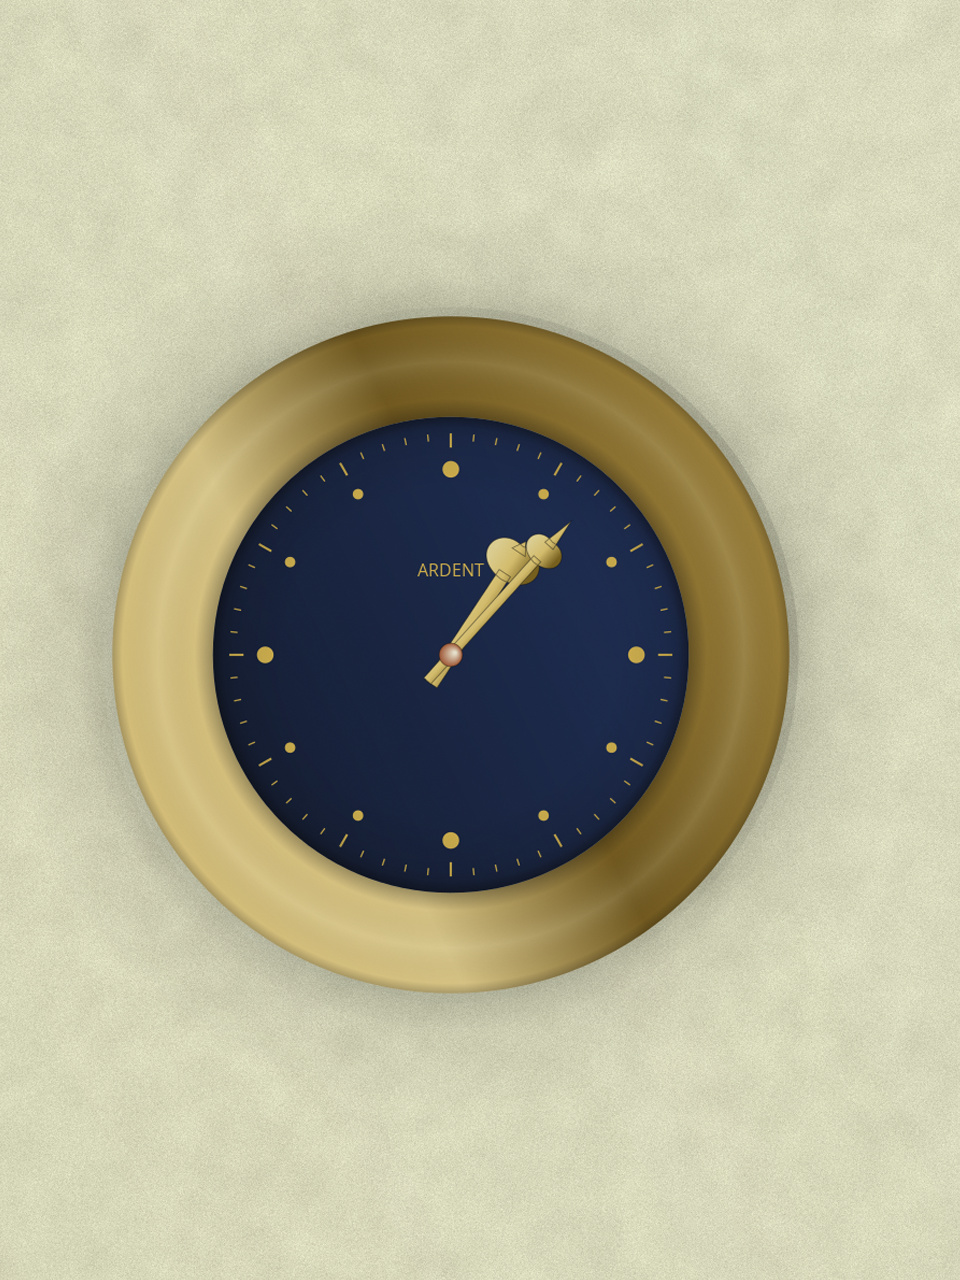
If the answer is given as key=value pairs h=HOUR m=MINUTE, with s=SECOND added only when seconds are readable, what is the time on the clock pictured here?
h=1 m=7
